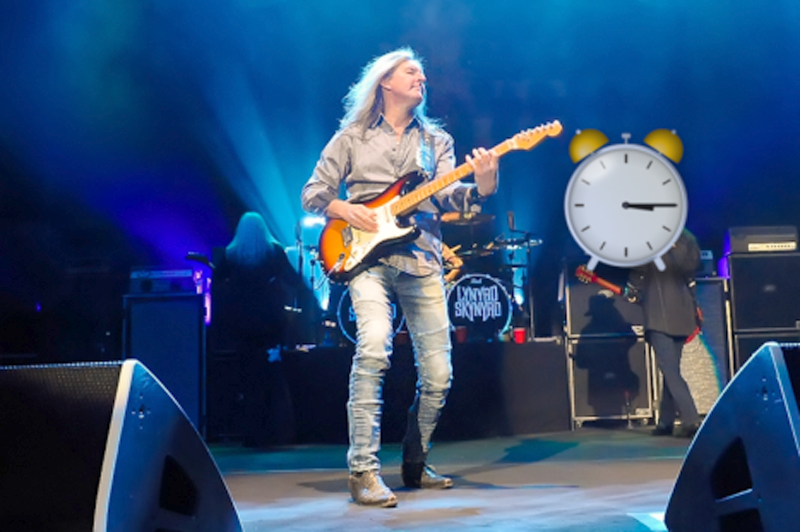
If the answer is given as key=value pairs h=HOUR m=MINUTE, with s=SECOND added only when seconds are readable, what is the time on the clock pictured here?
h=3 m=15
